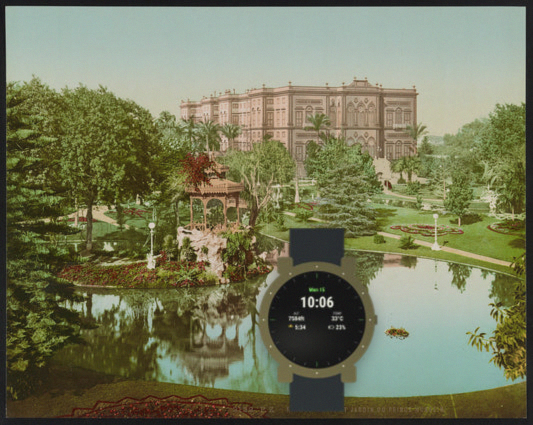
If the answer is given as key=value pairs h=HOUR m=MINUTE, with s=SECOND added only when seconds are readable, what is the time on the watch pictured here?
h=10 m=6
